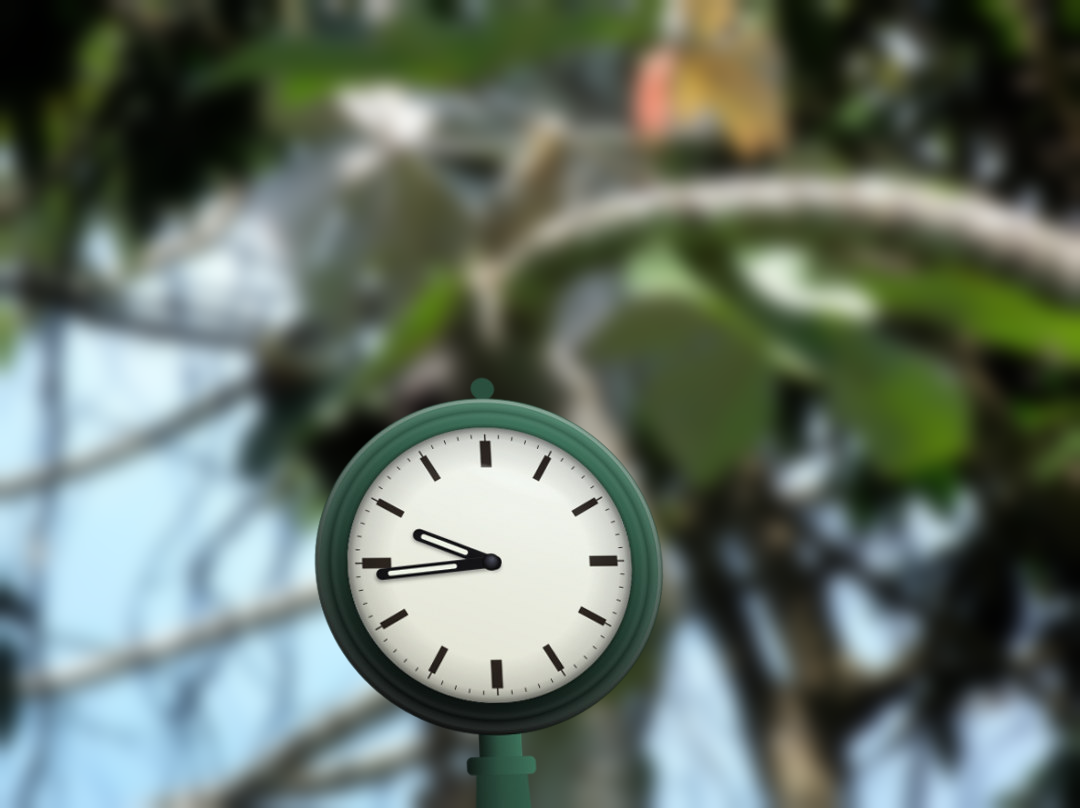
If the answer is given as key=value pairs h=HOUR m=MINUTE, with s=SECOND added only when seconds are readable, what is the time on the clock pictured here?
h=9 m=44
